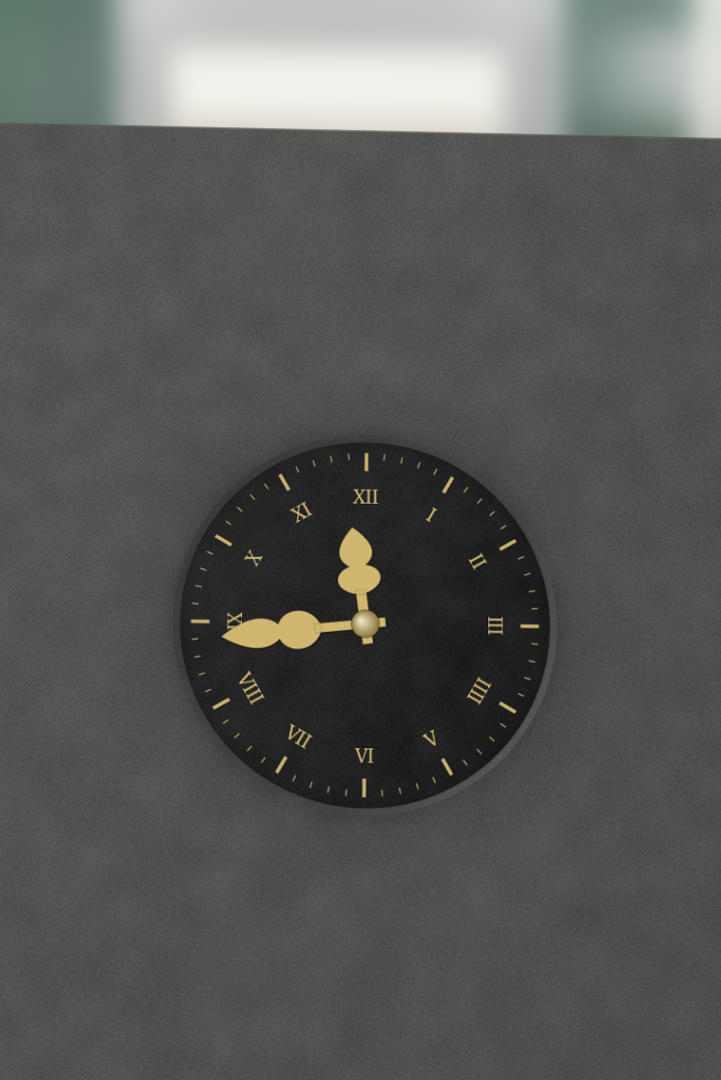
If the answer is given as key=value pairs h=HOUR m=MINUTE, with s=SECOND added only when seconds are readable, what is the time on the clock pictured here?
h=11 m=44
